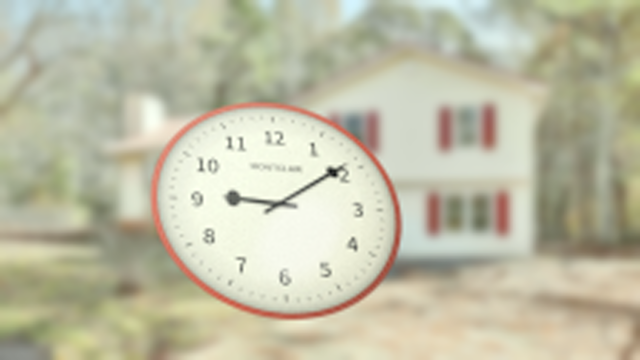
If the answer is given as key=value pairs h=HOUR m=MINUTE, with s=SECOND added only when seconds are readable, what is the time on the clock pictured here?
h=9 m=9
